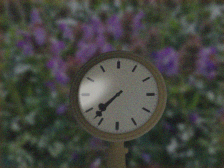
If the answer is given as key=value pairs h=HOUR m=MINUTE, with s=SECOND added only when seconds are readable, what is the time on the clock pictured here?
h=7 m=37
